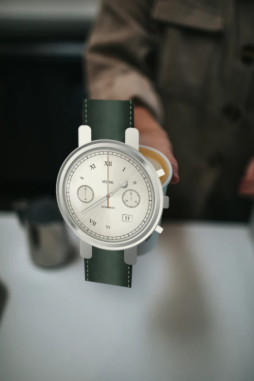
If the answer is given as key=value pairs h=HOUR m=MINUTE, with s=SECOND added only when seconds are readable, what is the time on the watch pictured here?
h=1 m=39
